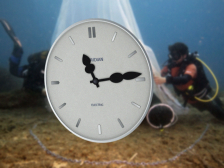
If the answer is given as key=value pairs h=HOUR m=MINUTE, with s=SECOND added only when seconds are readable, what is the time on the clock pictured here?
h=11 m=14
